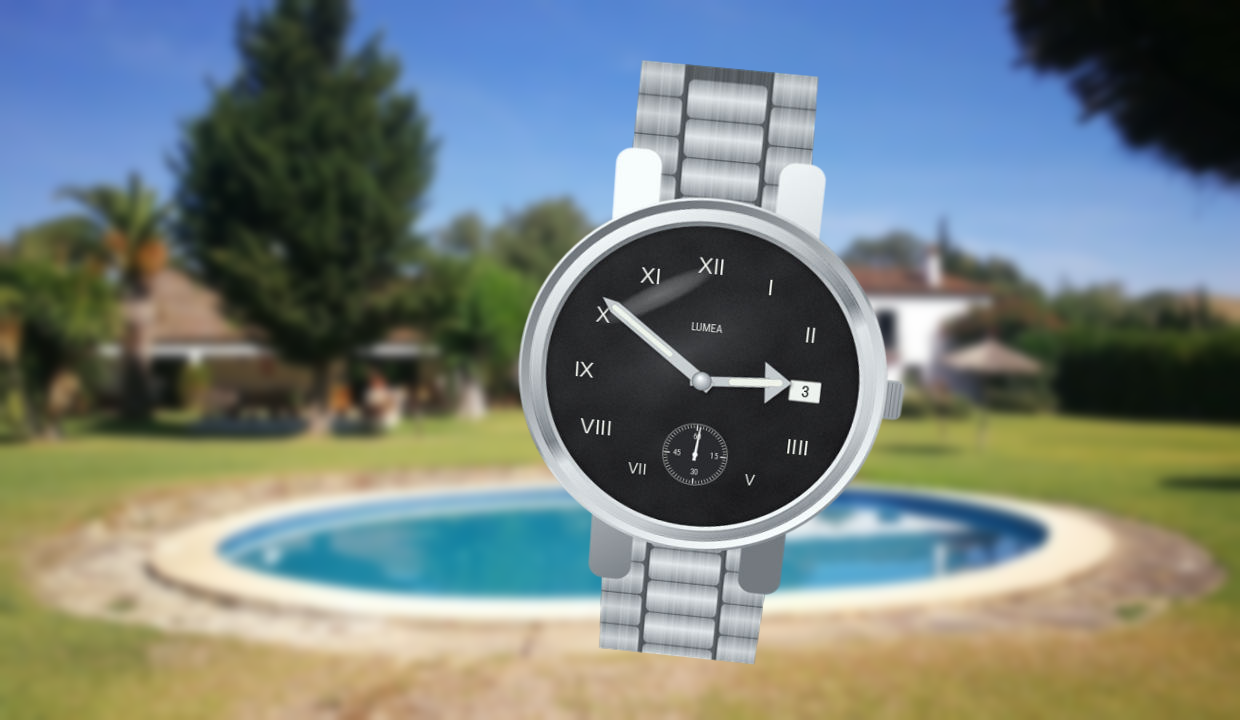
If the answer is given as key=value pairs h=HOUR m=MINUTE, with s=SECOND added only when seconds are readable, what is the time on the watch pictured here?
h=2 m=51 s=1
